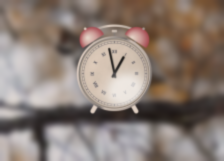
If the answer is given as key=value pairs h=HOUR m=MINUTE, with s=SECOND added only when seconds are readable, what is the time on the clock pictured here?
h=12 m=58
